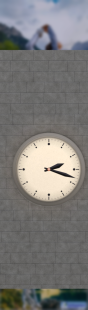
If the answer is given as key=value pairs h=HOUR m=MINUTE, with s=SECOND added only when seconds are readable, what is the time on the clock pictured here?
h=2 m=18
